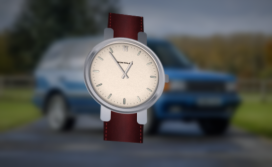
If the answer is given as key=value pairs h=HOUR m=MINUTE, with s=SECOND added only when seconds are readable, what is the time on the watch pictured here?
h=12 m=54
